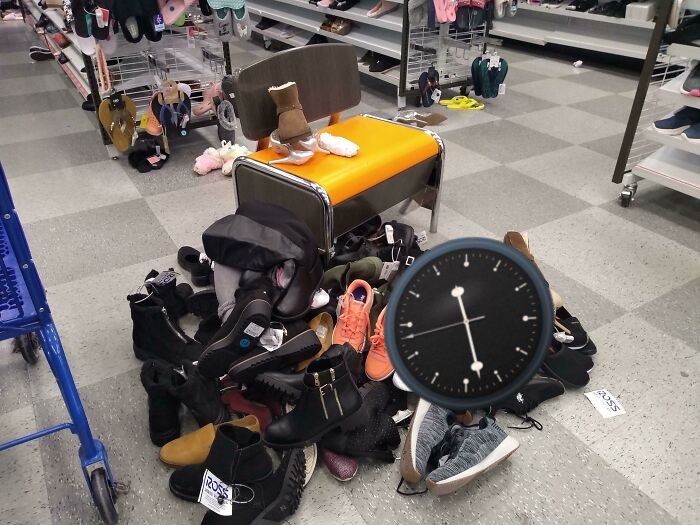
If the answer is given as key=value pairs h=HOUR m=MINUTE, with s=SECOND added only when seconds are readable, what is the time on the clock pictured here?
h=11 m=27 s=43
